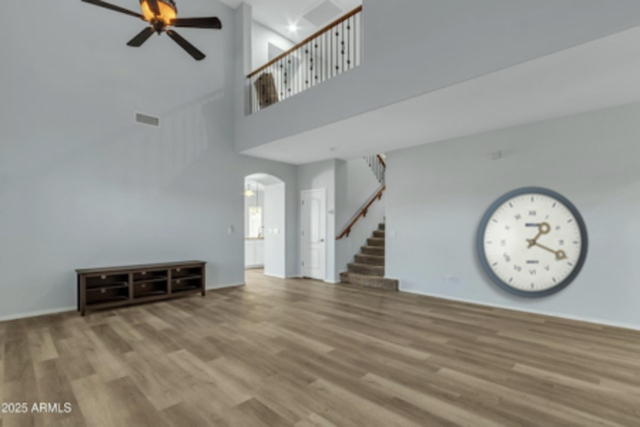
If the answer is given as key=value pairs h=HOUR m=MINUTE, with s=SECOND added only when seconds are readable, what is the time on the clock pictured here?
h=1 m=19
